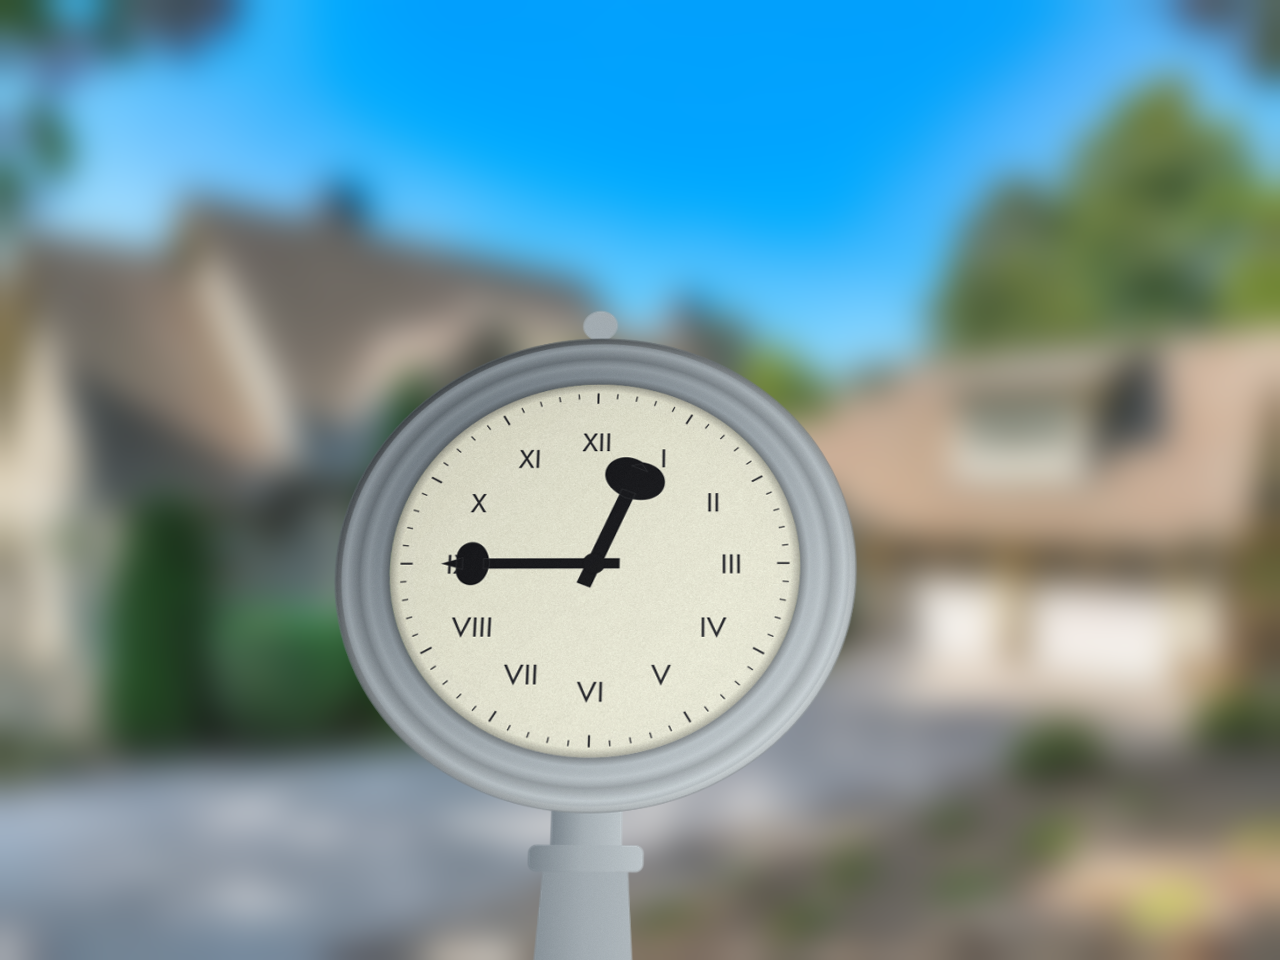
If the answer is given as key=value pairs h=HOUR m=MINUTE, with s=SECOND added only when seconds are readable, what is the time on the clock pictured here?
h=12 m=45
